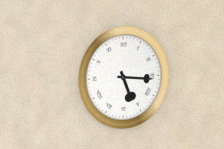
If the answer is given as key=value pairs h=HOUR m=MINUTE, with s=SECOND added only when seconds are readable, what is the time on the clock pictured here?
h=5 m=16
